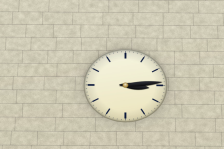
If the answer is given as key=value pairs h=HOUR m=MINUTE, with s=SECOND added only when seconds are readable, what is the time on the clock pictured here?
h=3 m=14
